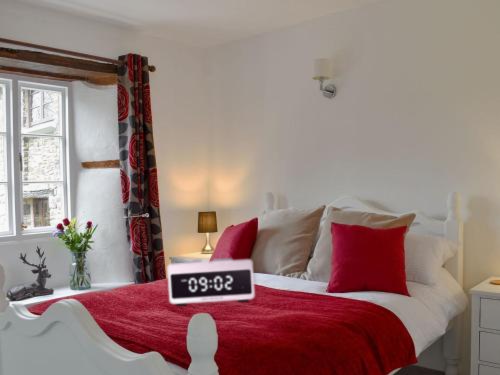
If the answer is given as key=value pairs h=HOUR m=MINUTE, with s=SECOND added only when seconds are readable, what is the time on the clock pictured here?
h=9 m=2
